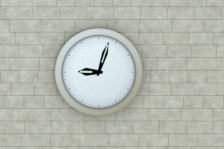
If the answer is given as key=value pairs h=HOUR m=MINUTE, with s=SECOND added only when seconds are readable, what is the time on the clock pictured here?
h=9 m=3
